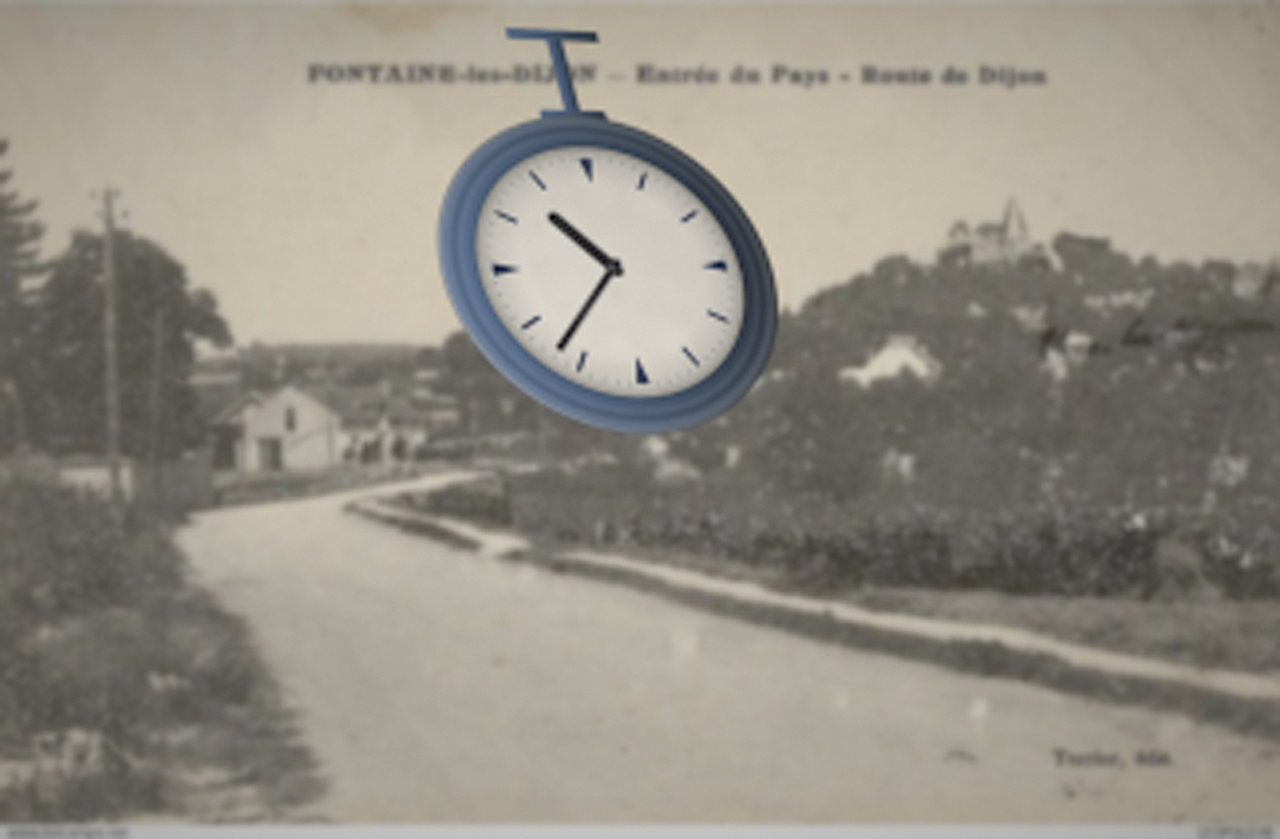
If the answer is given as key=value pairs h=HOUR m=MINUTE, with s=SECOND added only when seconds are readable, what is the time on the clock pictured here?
h=10 m=37
